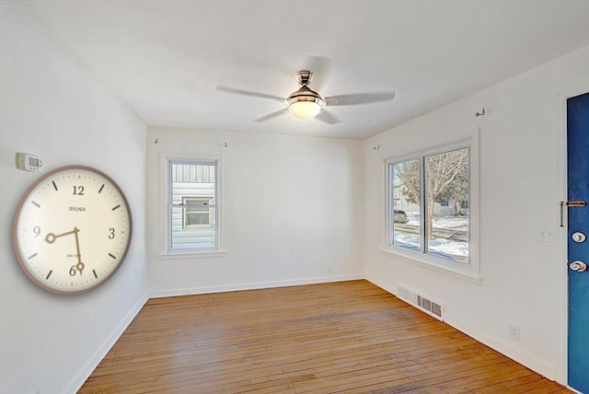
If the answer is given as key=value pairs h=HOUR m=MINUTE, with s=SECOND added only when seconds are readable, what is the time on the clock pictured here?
h=8 m=28
